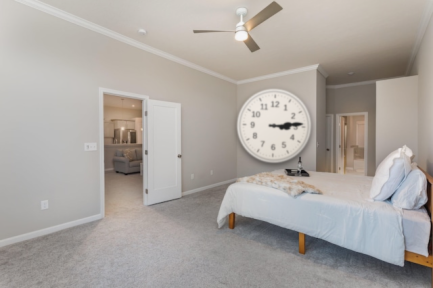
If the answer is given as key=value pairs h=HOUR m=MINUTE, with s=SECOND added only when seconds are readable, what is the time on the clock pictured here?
h=3 m=14
